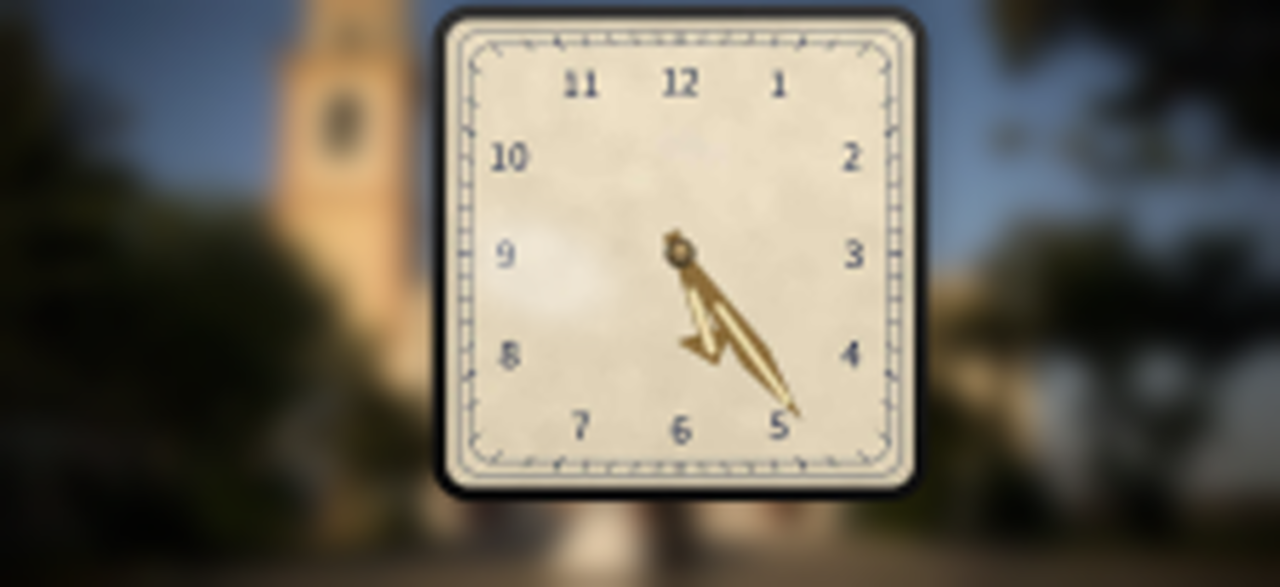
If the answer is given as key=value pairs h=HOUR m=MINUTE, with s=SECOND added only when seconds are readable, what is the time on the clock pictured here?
h=5 m=24
